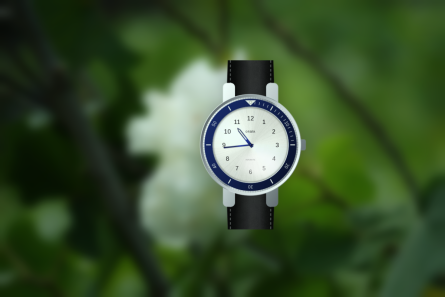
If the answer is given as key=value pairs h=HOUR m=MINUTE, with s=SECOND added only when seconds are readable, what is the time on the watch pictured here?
h=10 m=44
